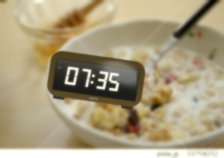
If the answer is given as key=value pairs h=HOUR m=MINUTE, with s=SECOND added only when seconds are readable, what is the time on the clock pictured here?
h=7 m=35
